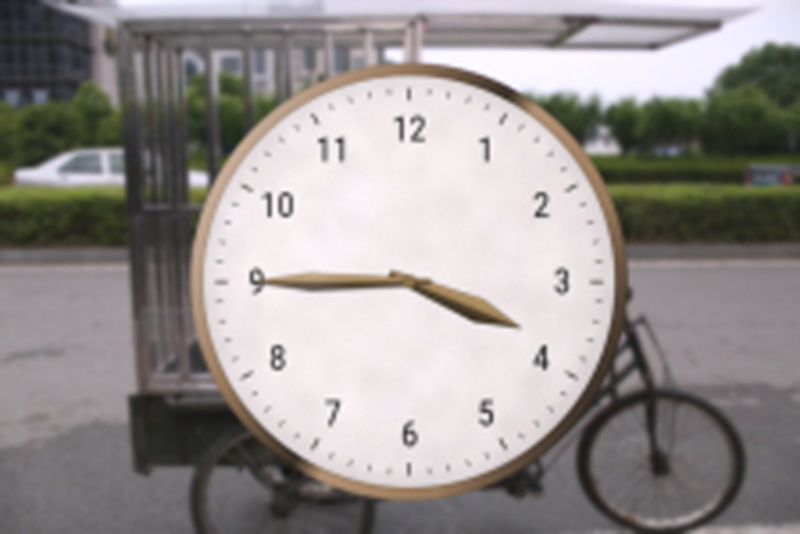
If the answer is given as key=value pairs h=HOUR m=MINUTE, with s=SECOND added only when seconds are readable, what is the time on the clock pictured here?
h=3 m=45
